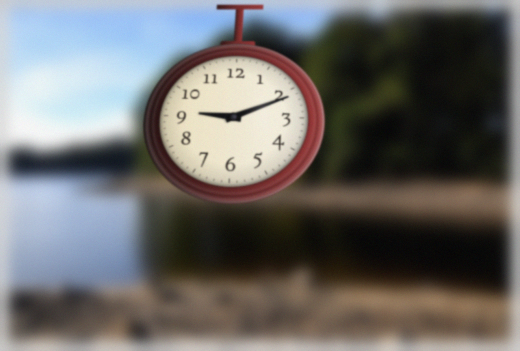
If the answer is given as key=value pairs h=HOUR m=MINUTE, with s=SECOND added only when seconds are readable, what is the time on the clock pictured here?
h=9 m=11
